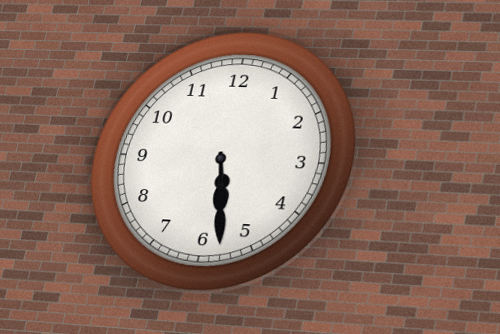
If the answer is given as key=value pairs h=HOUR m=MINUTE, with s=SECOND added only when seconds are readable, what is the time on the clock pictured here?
h=5 m=28
